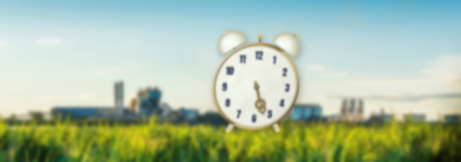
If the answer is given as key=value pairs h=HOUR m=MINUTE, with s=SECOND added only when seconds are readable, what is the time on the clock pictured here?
h=5 m=27
